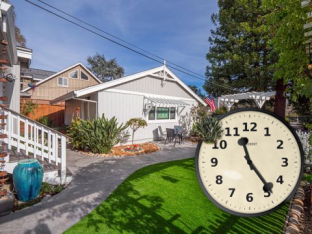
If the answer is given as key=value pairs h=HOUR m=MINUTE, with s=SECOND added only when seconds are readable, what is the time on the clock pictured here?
h=11 m=24
